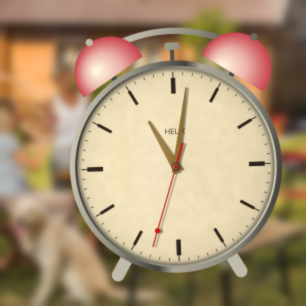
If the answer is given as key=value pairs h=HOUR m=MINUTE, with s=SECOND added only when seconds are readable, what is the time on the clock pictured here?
h=11 m=1 s=33
